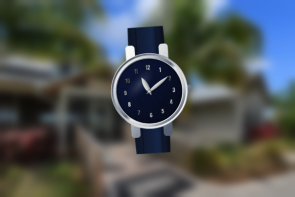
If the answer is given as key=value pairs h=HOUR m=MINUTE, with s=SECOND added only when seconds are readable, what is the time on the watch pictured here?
h=11 m=9
